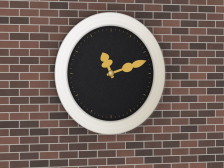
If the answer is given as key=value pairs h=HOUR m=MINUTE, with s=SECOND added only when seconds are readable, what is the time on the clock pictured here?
h=11 m=12
